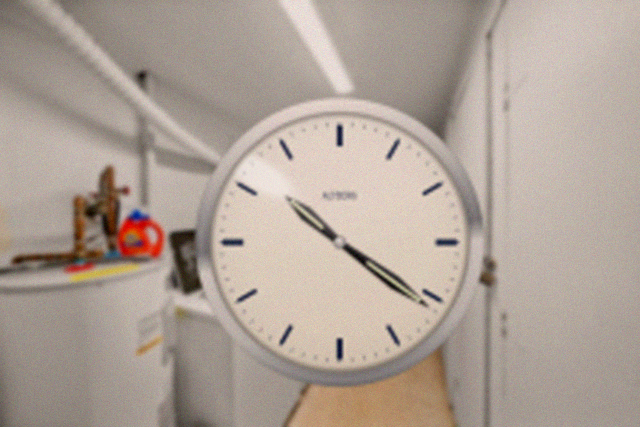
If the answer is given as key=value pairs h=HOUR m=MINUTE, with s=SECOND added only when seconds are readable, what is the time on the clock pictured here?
h=10 m=21
